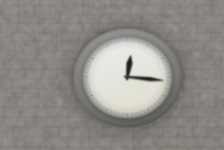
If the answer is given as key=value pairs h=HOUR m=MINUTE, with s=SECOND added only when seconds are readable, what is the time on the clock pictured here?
h=12 m=16
